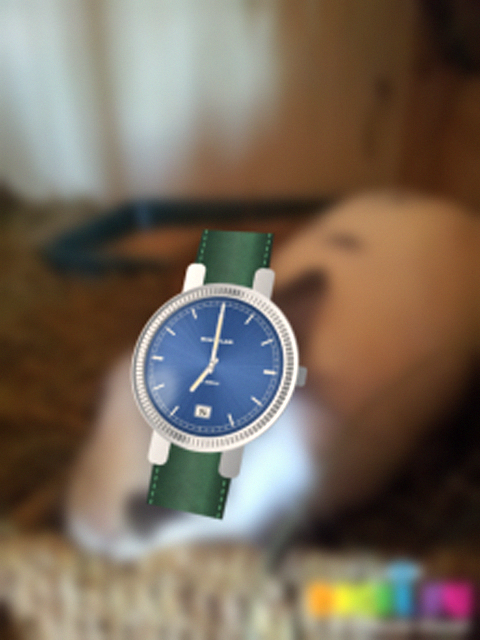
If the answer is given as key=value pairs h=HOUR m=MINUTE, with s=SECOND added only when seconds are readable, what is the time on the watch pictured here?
h=7 m=0
